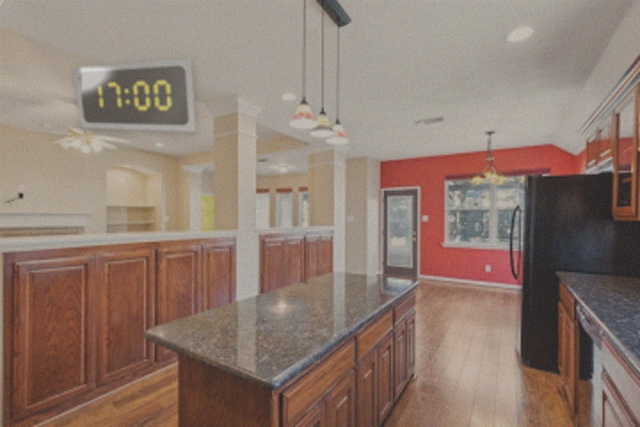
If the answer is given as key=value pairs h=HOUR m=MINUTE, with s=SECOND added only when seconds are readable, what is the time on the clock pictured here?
h=17 m=0
